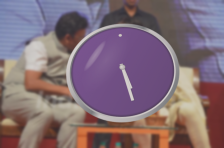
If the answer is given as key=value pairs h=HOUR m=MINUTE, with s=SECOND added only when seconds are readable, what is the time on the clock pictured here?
h=5 m=28
